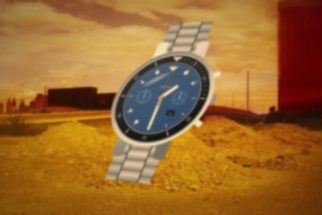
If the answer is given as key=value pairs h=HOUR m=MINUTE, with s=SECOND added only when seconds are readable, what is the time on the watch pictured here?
h=1 m=30
